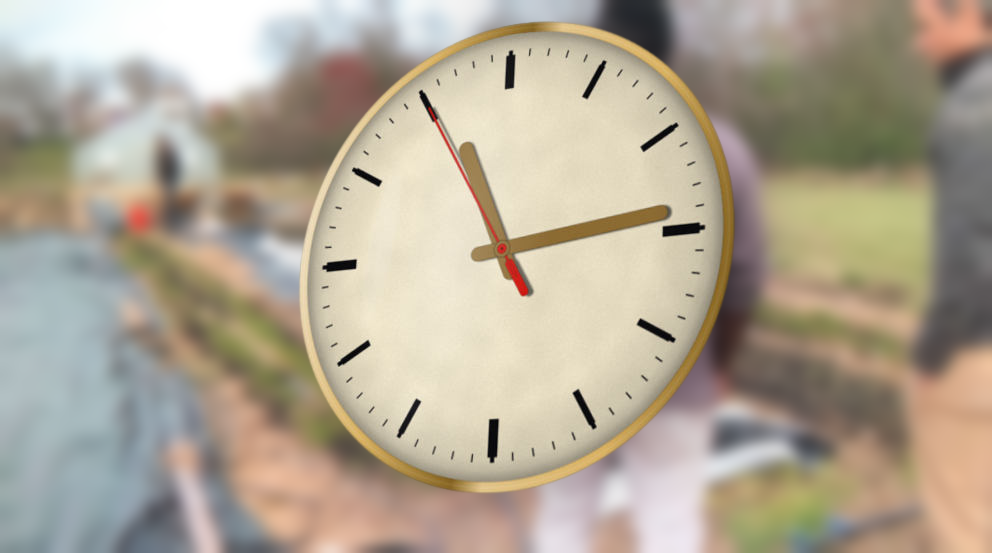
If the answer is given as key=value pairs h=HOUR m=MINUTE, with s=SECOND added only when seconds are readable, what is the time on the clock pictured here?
h=11 m=13 s=55
